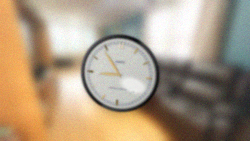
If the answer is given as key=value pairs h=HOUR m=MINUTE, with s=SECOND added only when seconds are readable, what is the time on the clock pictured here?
h=8 m=54
